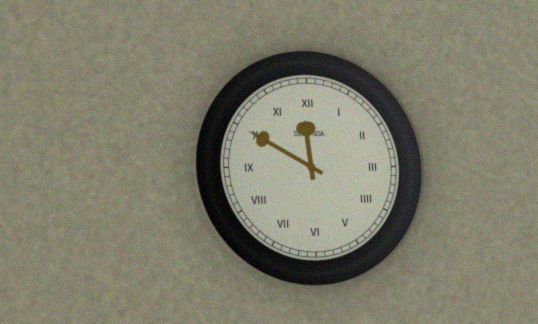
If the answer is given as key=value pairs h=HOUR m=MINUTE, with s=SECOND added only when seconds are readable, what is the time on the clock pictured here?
h=11 m=50
